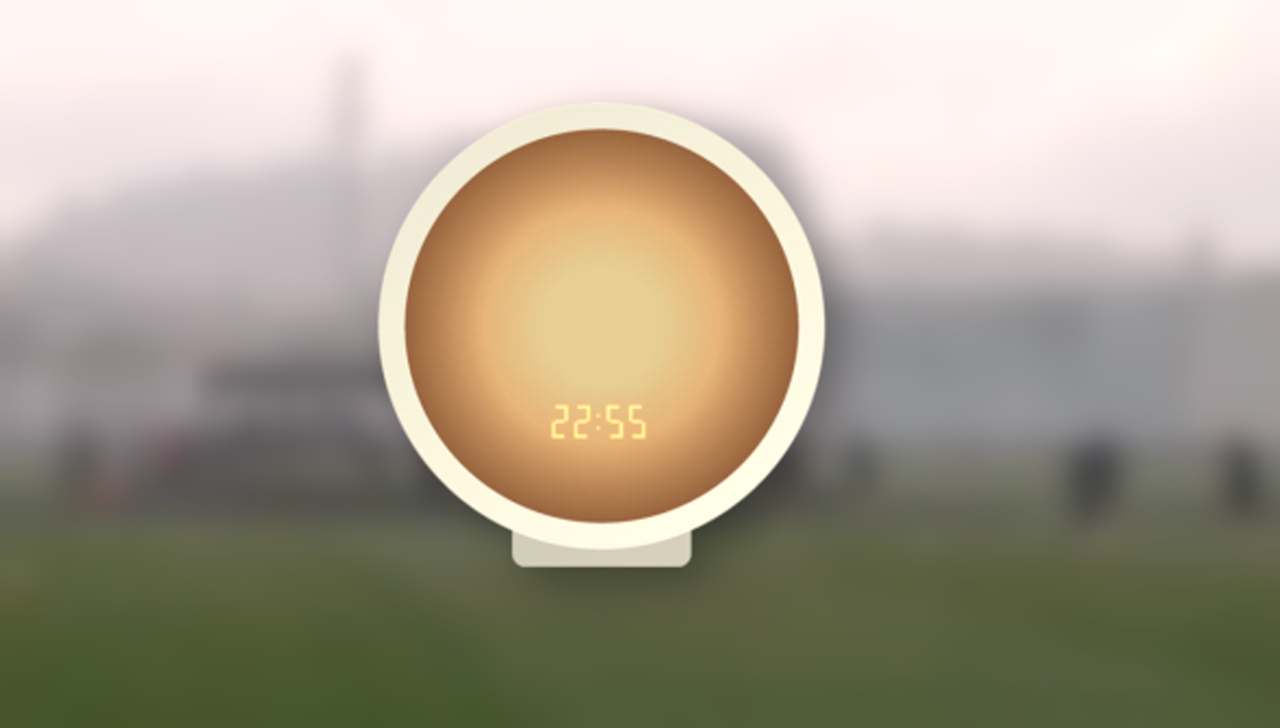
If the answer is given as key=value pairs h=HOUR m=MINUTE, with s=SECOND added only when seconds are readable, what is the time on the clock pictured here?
h=22 m=55
